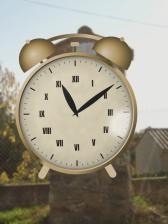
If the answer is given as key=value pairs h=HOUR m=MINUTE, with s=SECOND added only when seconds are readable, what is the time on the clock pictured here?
h=11 m=9
